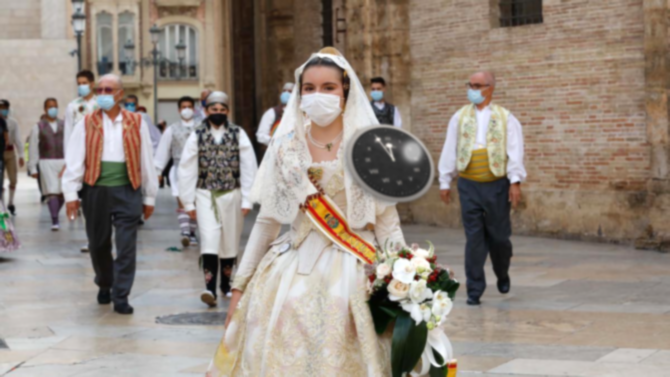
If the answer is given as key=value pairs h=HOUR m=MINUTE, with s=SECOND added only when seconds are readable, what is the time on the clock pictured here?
h=11 m=56
